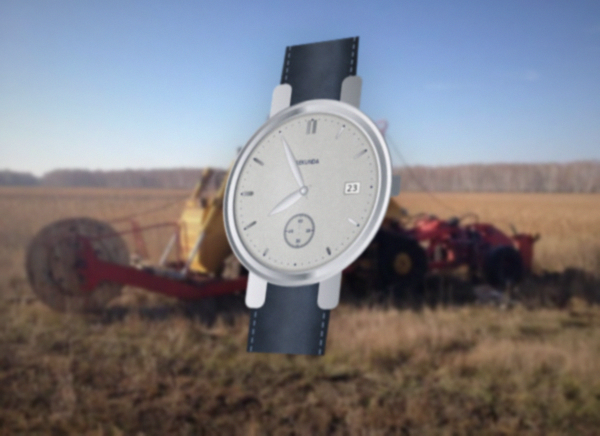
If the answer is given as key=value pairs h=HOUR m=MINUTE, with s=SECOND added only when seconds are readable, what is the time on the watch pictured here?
h=7 m=55
